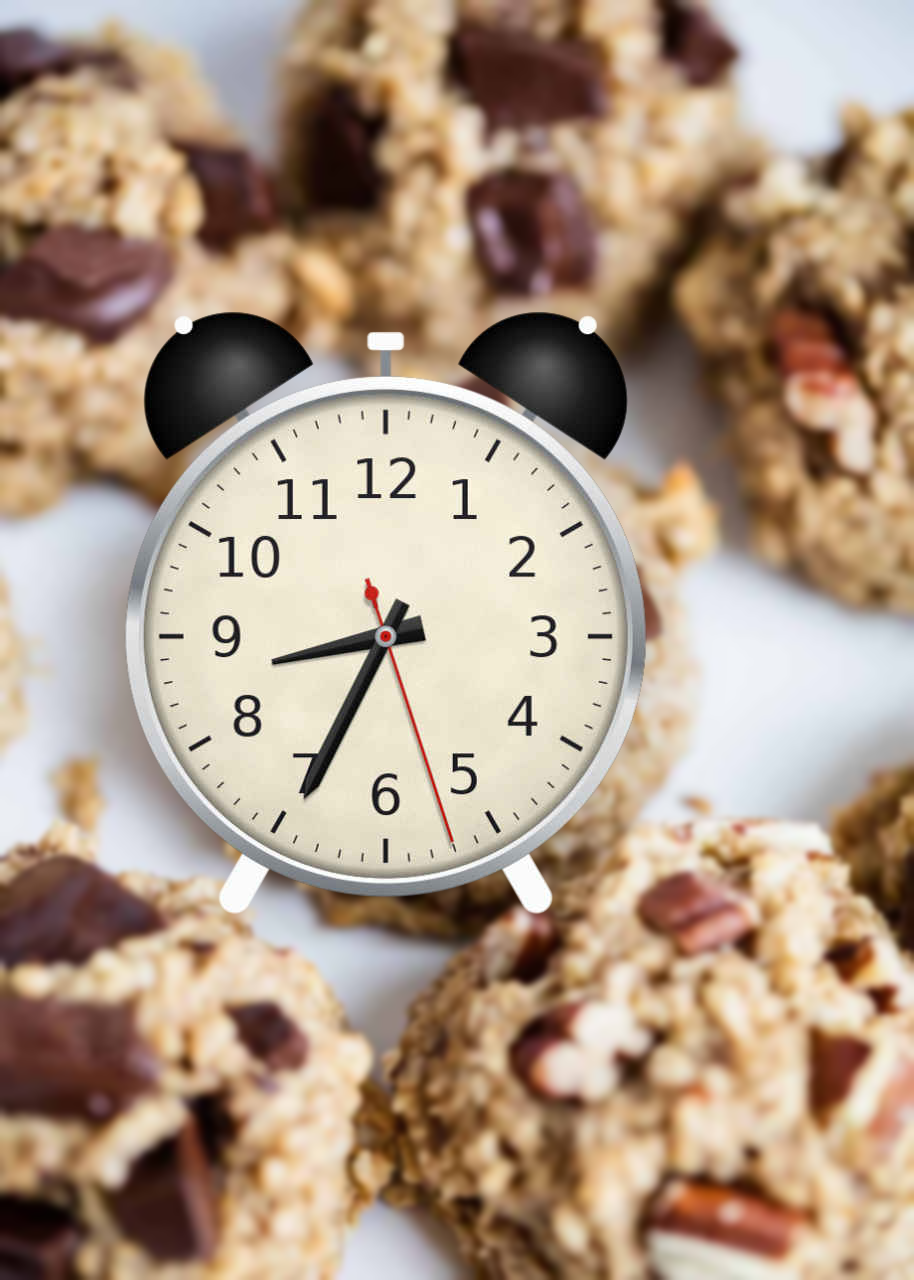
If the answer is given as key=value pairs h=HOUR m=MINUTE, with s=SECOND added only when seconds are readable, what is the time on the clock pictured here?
h=8 m=34 s=27
